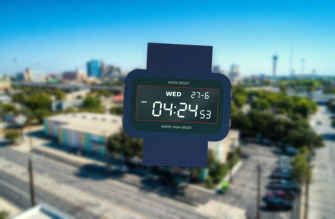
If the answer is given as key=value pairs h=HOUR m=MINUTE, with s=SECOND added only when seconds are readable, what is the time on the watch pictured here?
h=4 m=24 s=53
